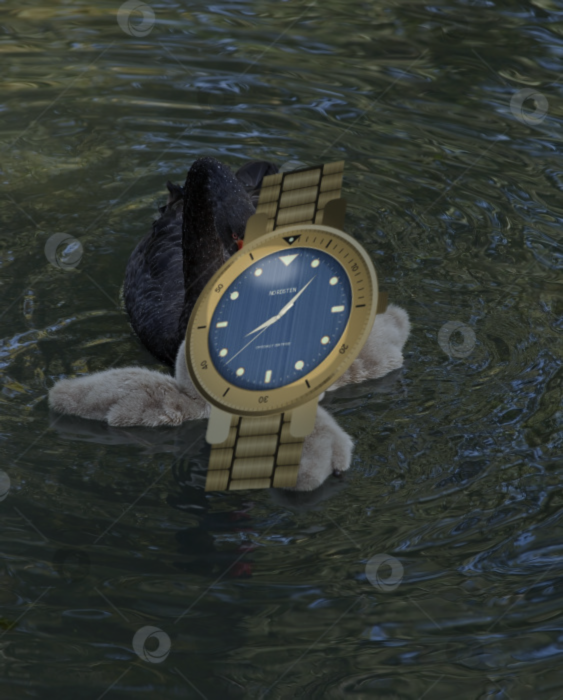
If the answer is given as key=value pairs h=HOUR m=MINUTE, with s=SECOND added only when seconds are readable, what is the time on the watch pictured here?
h=8 m=6 s=38
